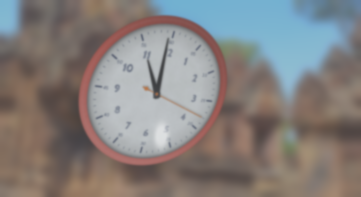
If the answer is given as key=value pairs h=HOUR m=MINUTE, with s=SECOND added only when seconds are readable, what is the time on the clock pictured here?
h=10 m=59 s=18
